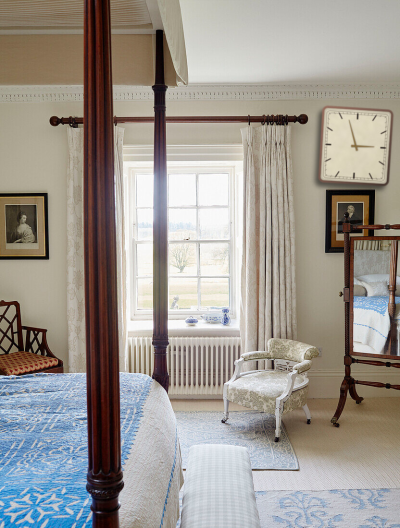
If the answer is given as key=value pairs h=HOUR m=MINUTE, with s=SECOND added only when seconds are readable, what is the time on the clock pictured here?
h=2 m=57
